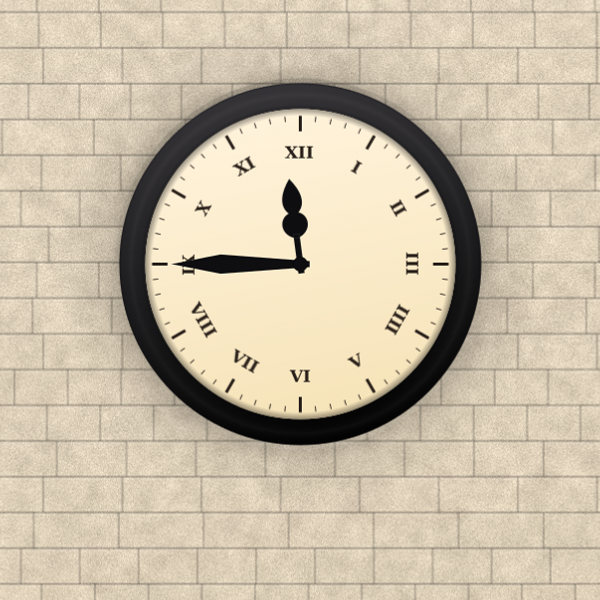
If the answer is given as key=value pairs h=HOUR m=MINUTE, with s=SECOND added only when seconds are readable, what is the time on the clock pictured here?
h=11 m=45
